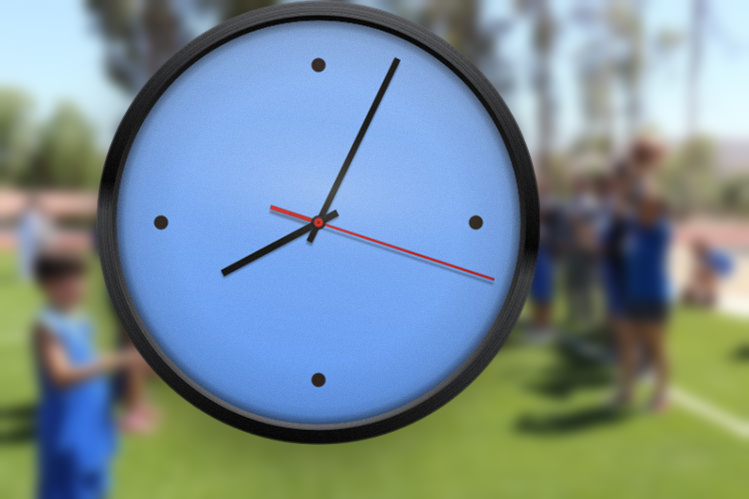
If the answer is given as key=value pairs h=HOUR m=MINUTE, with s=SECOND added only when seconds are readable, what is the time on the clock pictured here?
h=8 m=4 s=18
